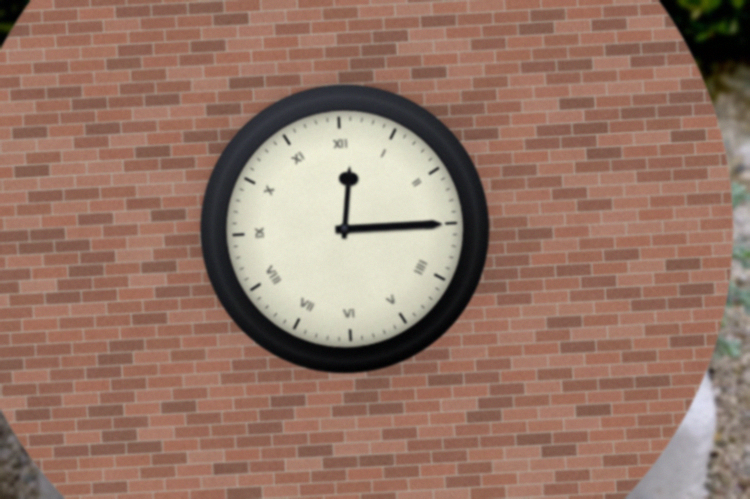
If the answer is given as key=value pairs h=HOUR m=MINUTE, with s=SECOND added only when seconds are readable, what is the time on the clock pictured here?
h=12 m=15
